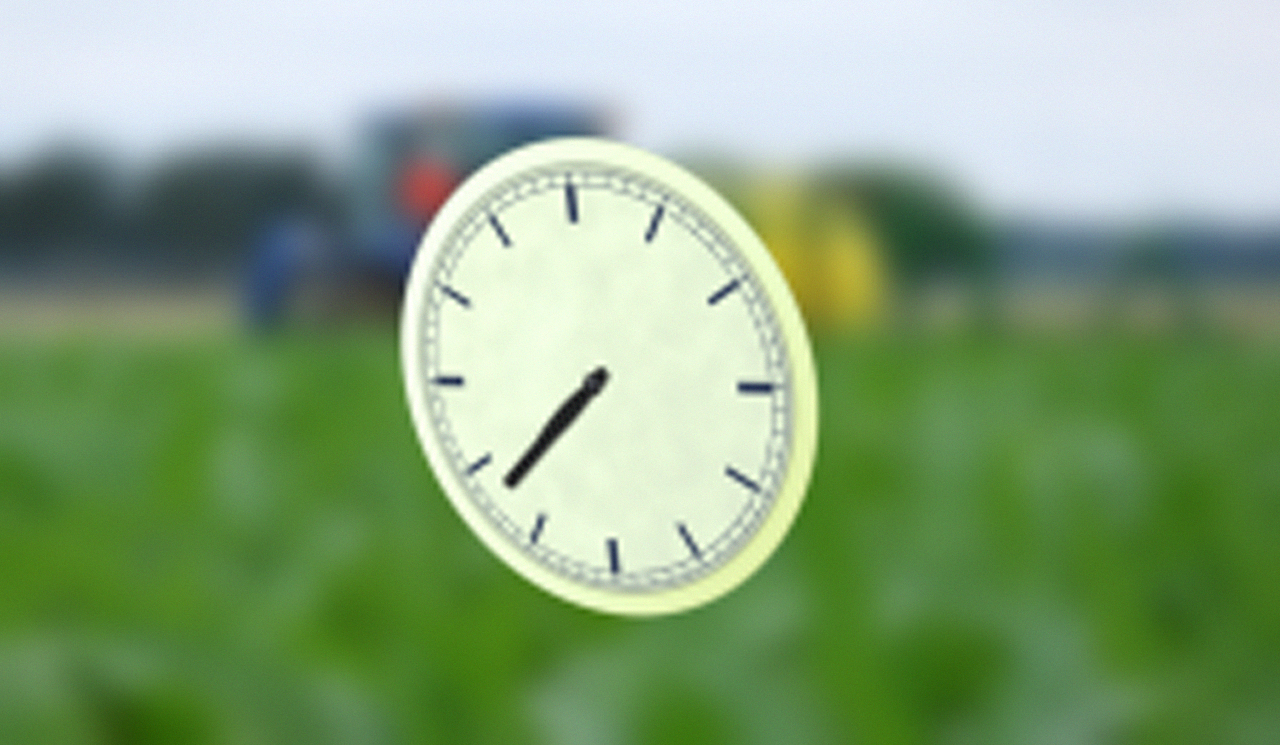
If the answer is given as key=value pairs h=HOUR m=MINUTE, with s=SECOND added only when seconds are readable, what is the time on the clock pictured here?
h=7 m=38
